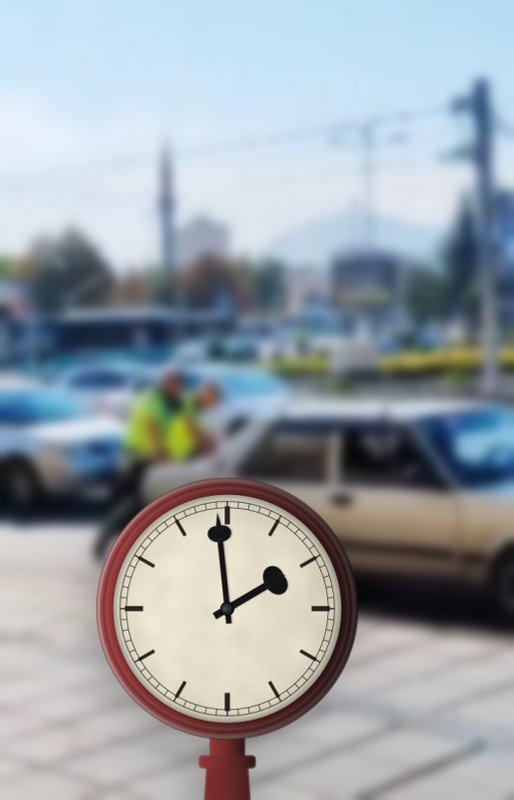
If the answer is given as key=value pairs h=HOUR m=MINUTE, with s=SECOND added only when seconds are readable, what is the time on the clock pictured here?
h=1 m=59
